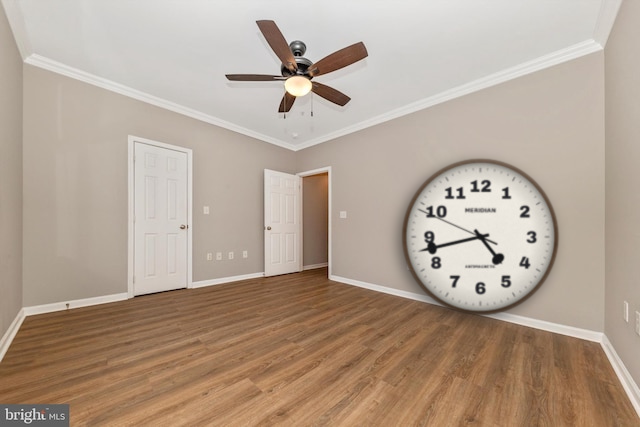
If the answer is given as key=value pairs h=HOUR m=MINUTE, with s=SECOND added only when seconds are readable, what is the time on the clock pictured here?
h=4 m=42 s=49
